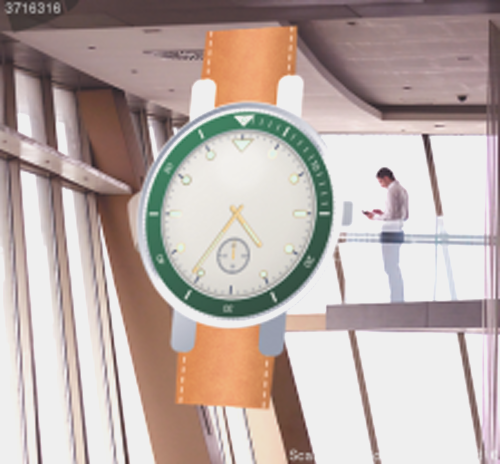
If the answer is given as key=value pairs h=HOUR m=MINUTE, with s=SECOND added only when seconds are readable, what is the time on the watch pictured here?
h=4 m=36
